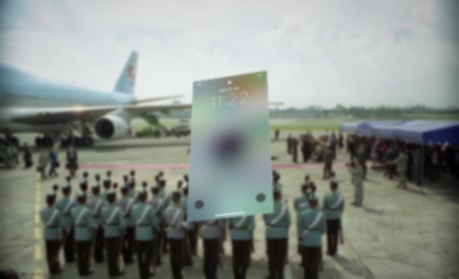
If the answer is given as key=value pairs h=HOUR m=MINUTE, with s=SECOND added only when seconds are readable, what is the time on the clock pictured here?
h=11 m=22
